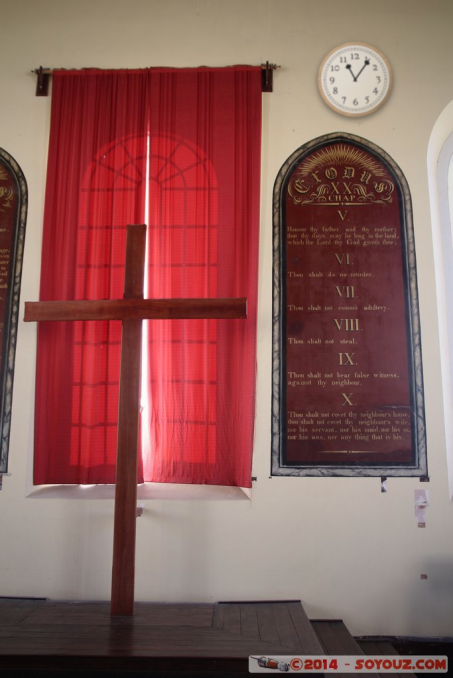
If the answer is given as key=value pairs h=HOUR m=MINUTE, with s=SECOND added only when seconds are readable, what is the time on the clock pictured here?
h=11 m=6
